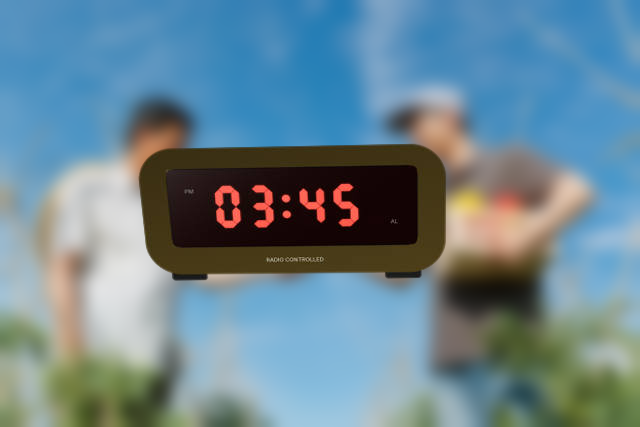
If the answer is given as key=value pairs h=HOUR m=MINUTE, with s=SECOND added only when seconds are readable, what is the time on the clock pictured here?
h=3 m=45
